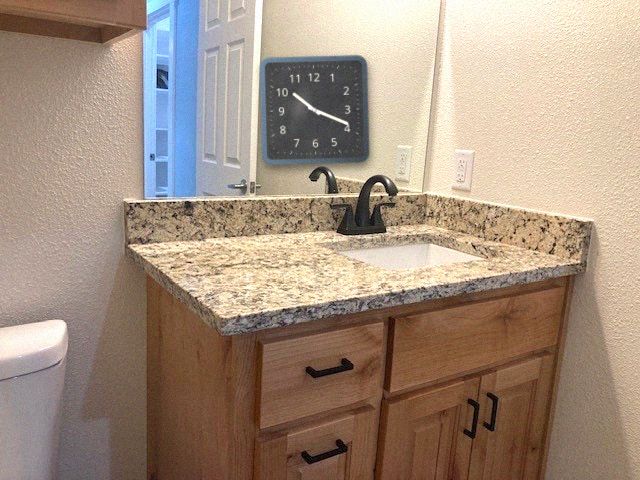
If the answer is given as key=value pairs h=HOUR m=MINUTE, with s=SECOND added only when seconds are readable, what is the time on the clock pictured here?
h=10 m=19
